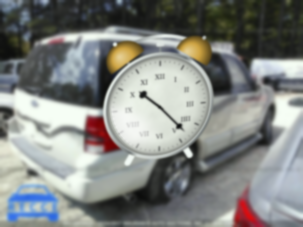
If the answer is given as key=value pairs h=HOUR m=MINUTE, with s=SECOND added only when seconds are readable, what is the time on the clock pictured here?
h=10 m=23
